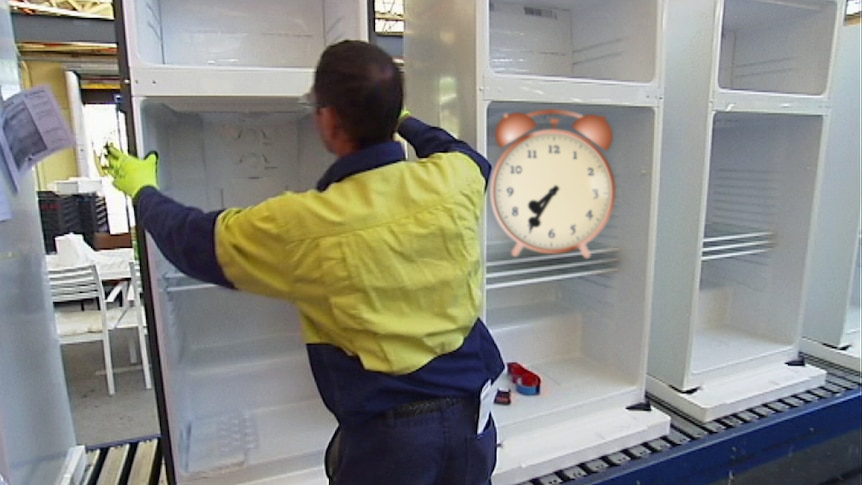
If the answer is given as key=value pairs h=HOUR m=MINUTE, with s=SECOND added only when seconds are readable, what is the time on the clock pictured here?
h=7 m=35
